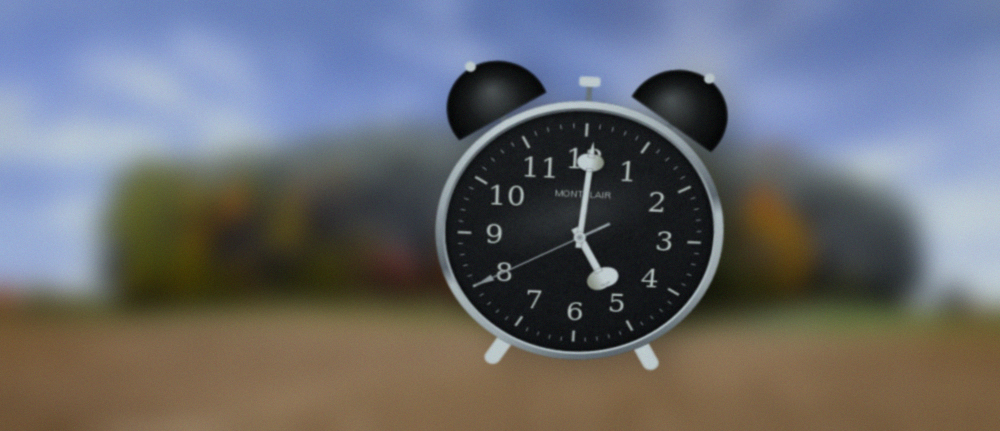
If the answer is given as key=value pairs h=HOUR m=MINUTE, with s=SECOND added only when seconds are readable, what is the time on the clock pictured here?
h=5 m=0 s=40
